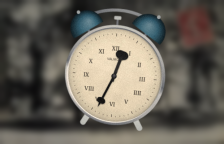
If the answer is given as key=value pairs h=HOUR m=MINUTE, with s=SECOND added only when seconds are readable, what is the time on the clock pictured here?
h=12 m=34
